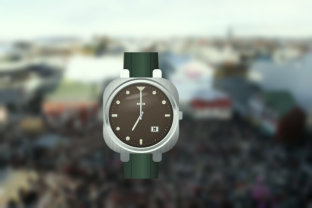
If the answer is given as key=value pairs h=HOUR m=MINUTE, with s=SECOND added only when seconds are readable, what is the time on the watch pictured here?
h=7 m=0
